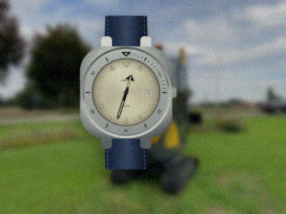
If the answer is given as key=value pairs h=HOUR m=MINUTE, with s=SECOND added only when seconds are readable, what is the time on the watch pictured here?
h=12 m=33
